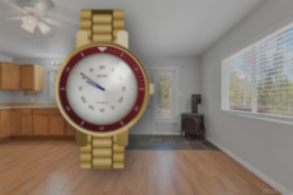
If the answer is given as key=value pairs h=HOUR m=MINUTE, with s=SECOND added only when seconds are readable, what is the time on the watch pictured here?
h=9 m=51
